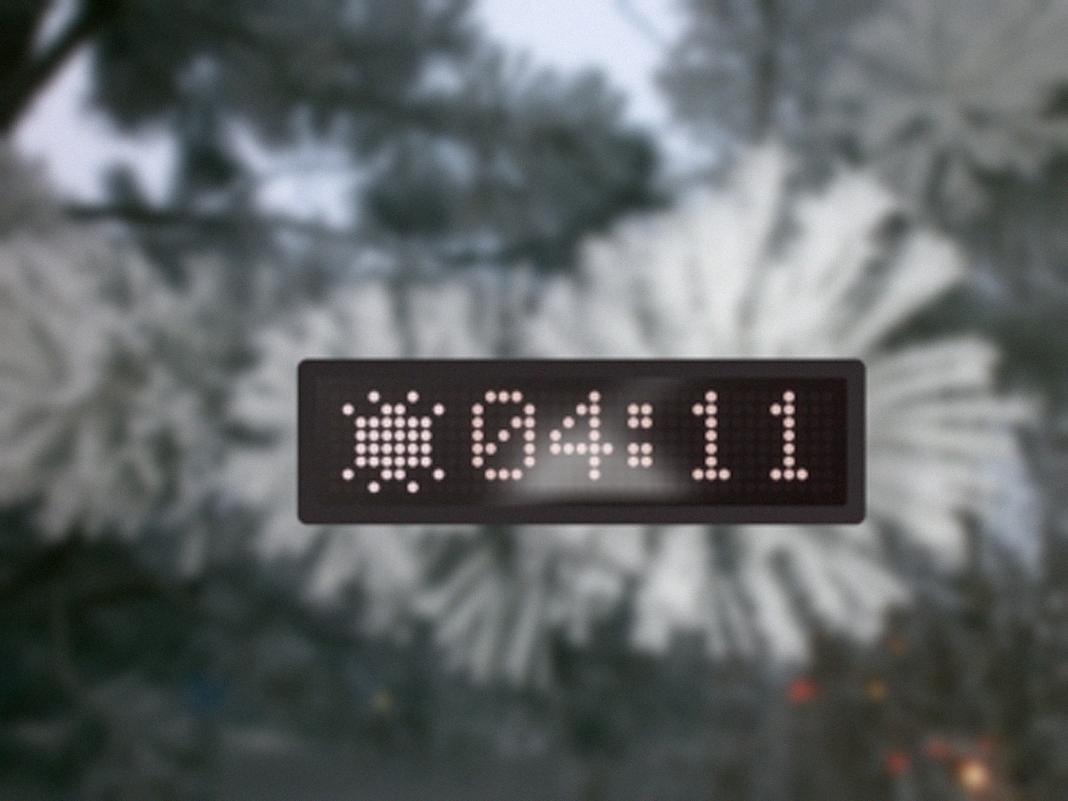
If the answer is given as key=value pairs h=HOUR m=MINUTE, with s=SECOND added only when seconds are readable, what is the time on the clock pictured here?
h=4 m=11
